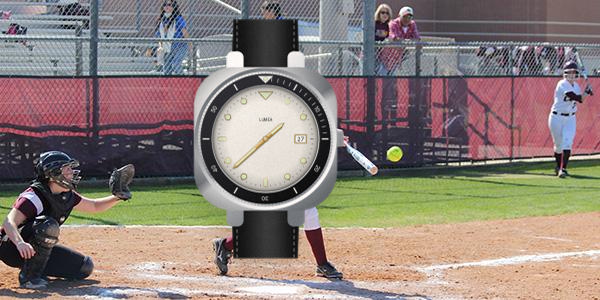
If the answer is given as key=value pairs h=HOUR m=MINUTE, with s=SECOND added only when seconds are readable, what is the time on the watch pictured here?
h=1 m=38
